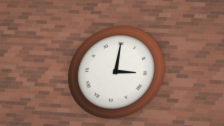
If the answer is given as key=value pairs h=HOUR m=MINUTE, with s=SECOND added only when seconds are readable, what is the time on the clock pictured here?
h=3 m=0
